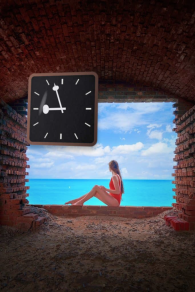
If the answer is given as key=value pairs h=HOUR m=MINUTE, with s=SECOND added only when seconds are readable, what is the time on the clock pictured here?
h=8 m=57
